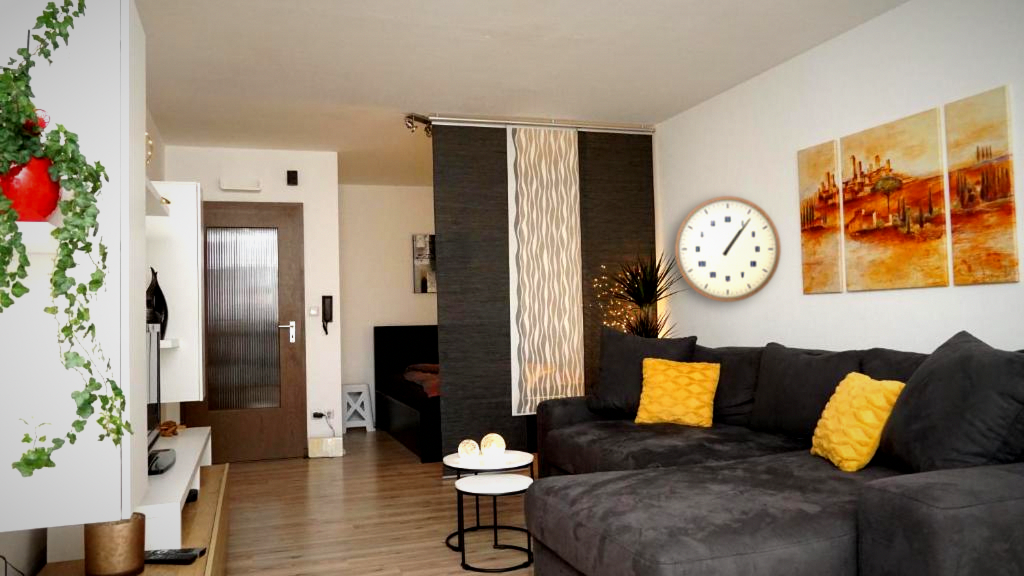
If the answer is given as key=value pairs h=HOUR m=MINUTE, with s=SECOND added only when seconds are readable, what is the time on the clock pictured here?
h=1 m=6
